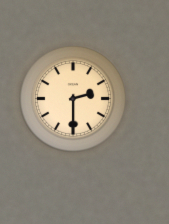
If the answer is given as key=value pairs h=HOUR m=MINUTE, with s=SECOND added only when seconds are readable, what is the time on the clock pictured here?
h=2 m=30
